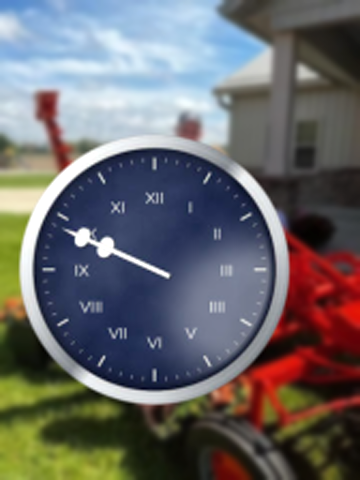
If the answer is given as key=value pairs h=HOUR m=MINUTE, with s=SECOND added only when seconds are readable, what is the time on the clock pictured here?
h=9 m=49
